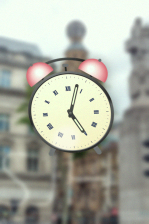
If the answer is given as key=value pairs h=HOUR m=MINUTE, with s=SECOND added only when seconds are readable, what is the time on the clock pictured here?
h=5 m=3
